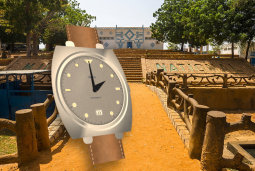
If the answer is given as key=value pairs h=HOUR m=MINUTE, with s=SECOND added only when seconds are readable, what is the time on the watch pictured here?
h=2 m=0
